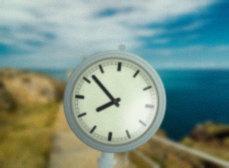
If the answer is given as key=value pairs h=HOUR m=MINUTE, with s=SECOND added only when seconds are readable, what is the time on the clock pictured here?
h=7 m=52
